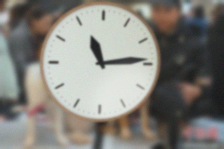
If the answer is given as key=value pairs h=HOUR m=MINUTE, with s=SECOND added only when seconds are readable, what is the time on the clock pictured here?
h=11 m=14
